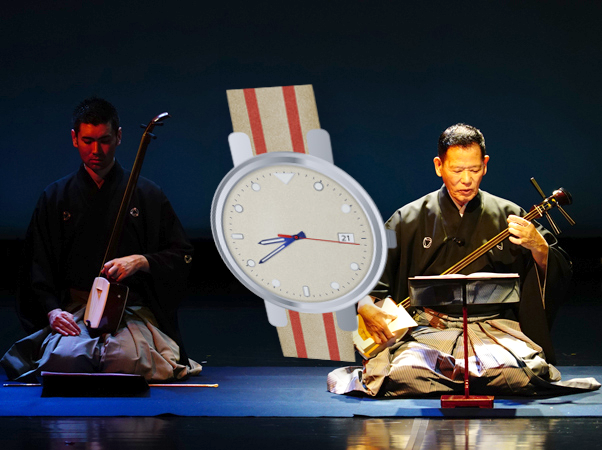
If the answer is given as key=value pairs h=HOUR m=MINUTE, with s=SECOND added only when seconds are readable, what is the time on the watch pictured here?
h=8 m=39 s=16
